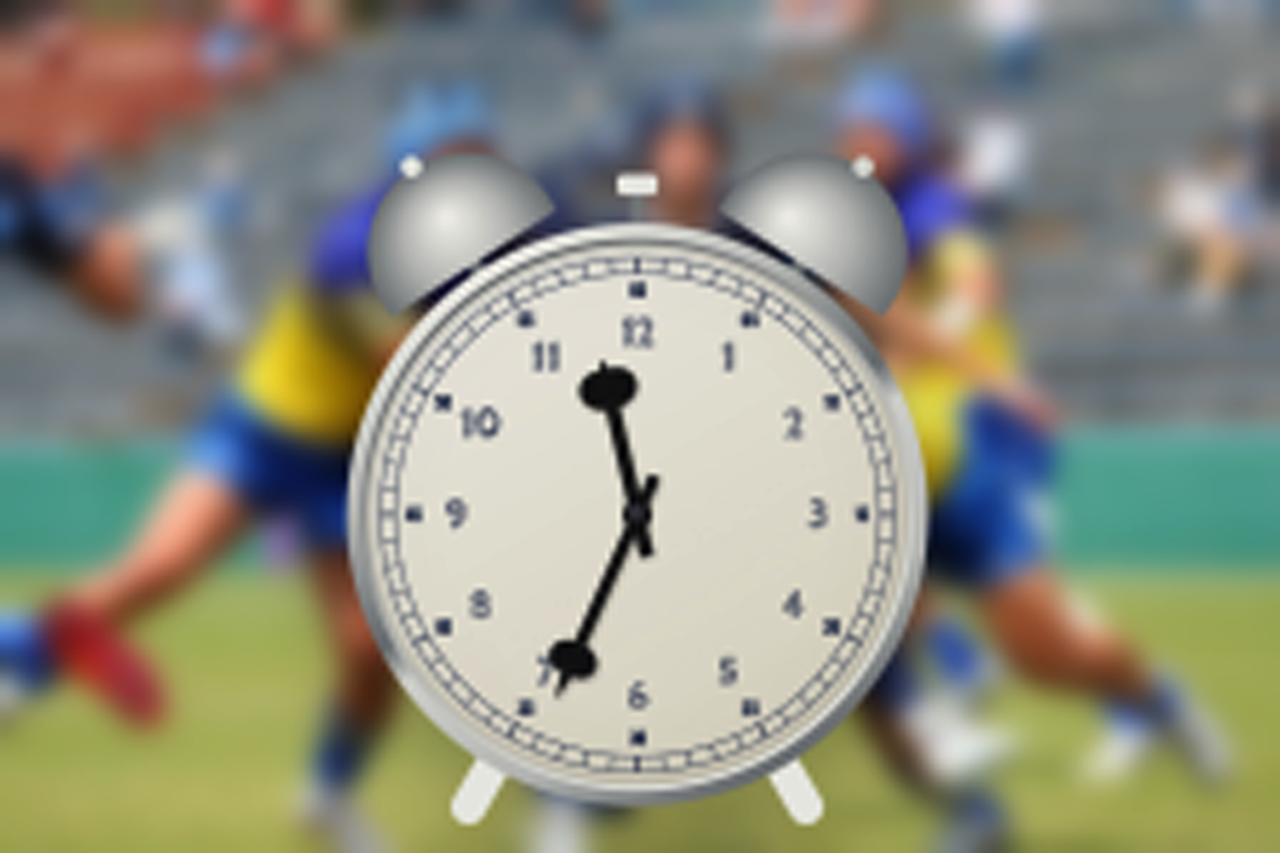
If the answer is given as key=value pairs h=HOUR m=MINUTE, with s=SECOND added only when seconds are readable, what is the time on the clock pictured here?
h=11 m=34
